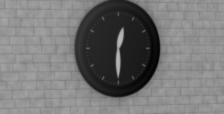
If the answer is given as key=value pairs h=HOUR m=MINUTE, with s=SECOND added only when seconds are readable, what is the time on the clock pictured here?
h=12 m=30
